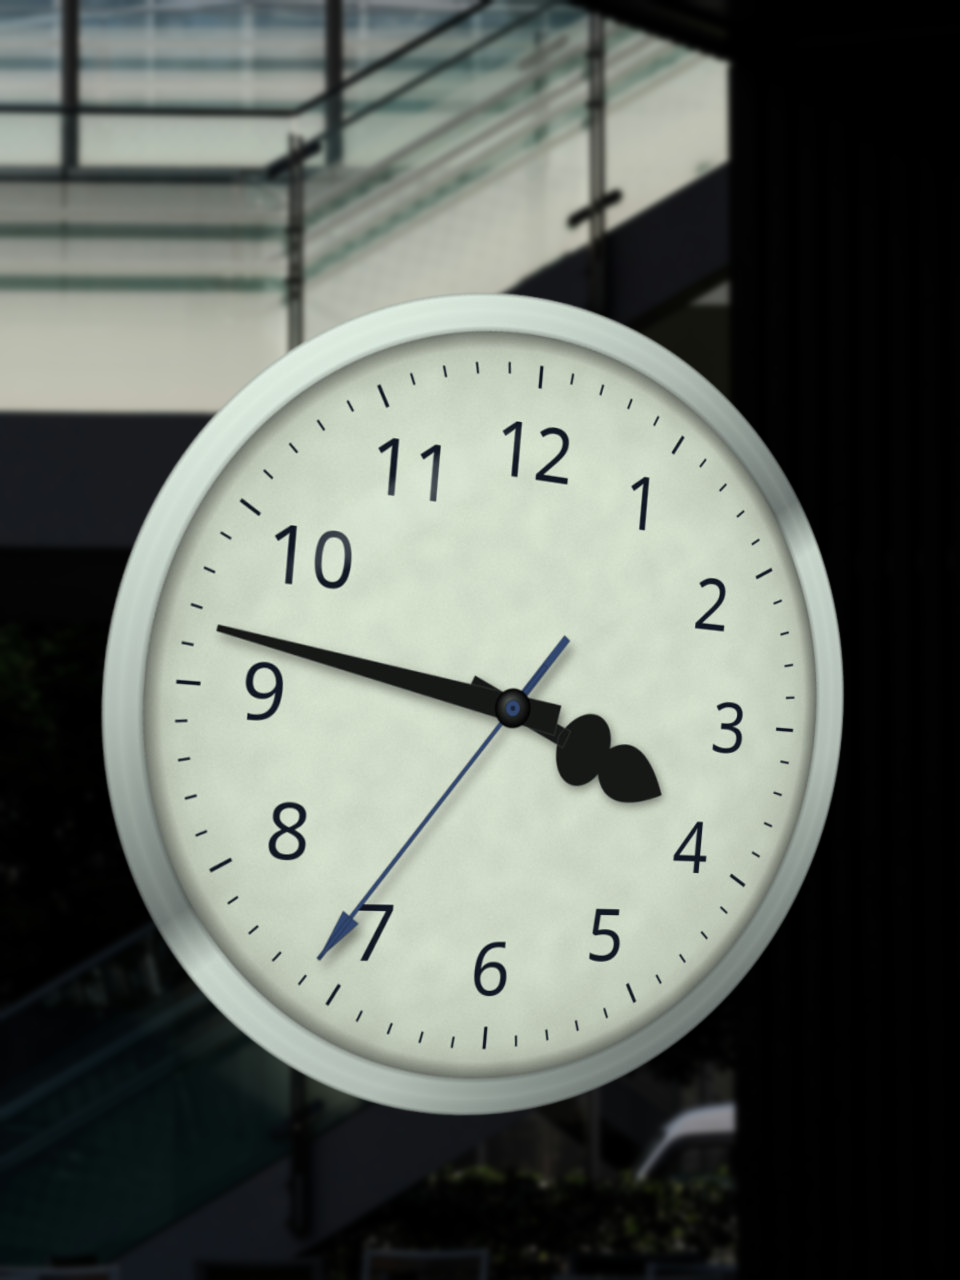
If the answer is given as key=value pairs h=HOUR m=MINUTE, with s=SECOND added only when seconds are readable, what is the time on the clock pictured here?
h=3 m=46 s=36
